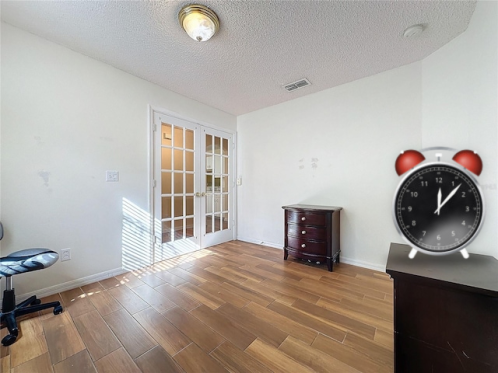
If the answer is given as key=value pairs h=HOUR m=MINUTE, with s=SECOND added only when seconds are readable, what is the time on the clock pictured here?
h=12 m=7
